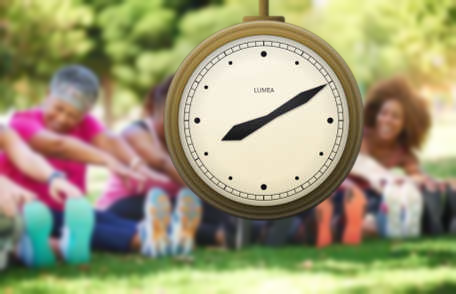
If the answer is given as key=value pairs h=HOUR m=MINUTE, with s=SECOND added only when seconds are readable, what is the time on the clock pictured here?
h=8 m=10
